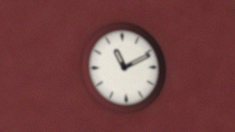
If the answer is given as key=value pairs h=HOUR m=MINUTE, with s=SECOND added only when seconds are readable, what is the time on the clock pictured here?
h=11 m=11
